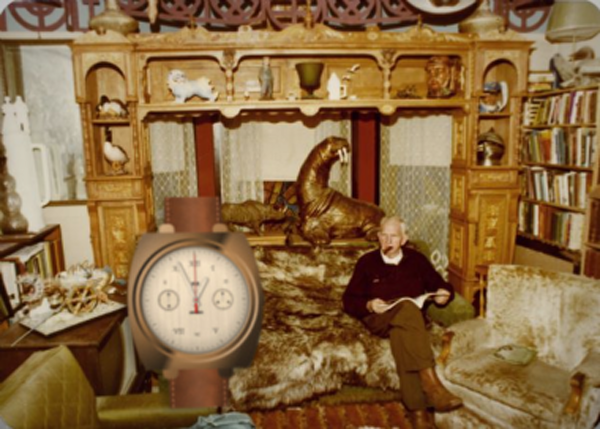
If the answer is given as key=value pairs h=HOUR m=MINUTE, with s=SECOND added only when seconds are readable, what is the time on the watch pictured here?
h=12 m=56
